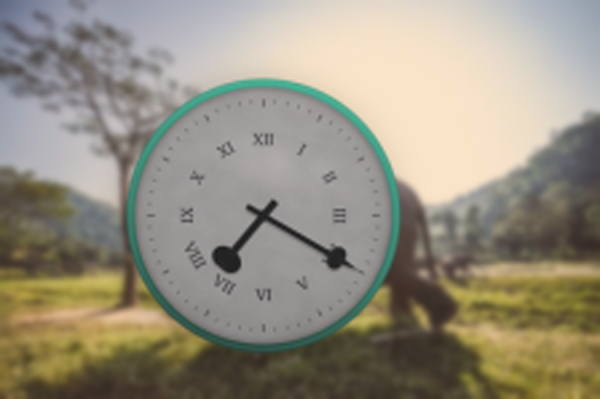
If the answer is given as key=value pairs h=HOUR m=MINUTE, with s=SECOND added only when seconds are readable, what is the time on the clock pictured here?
h=7 m=20
